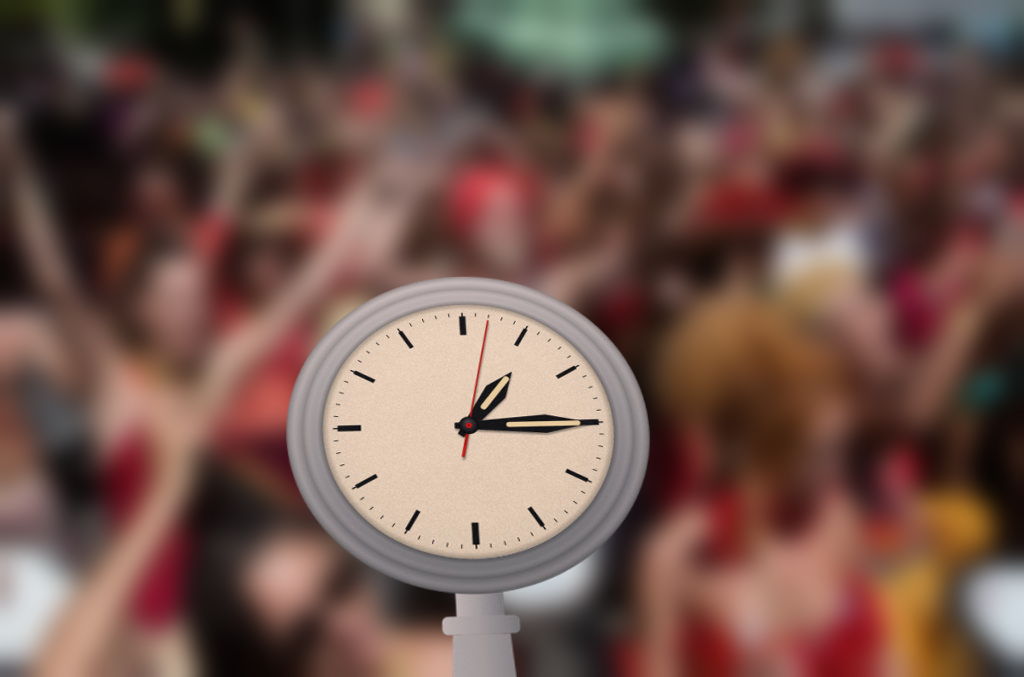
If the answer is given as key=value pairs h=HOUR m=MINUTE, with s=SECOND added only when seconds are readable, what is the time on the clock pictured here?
h=1 m=15 s=2
